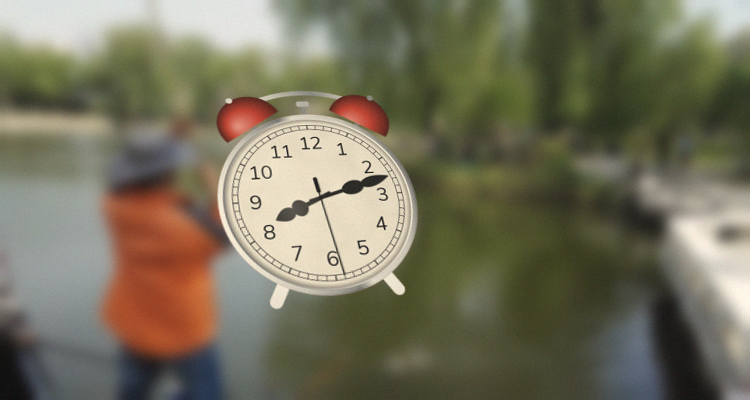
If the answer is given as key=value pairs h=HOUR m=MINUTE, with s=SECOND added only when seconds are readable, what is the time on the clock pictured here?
h=8 m=12 s=29
